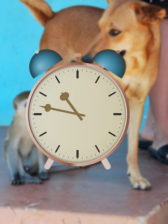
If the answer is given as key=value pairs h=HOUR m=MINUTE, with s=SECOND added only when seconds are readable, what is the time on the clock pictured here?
h=10 m=47
